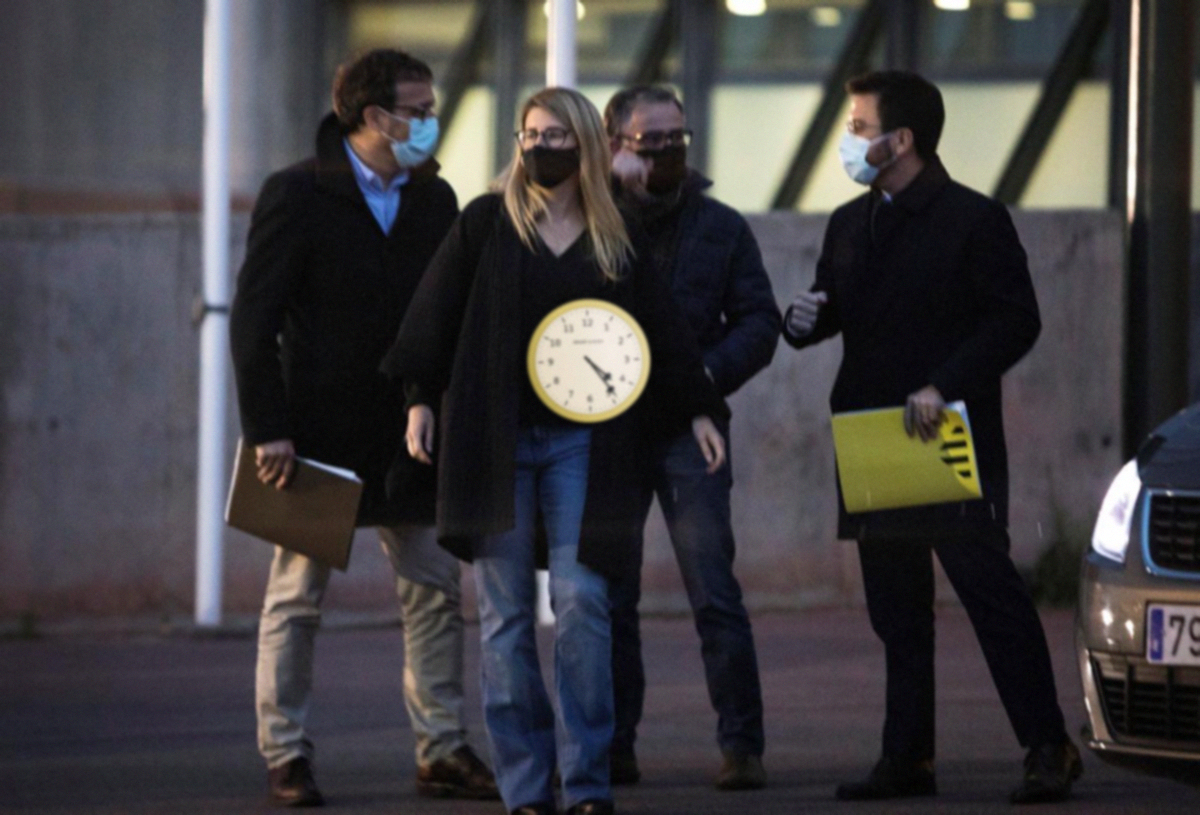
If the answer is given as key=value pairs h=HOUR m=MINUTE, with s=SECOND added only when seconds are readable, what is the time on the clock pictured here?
h=4 m=24
